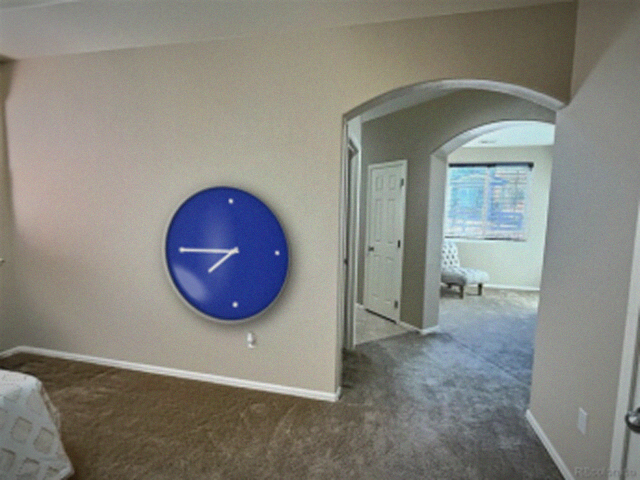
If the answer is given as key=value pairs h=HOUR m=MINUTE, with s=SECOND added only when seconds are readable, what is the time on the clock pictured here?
h=7 m=45
